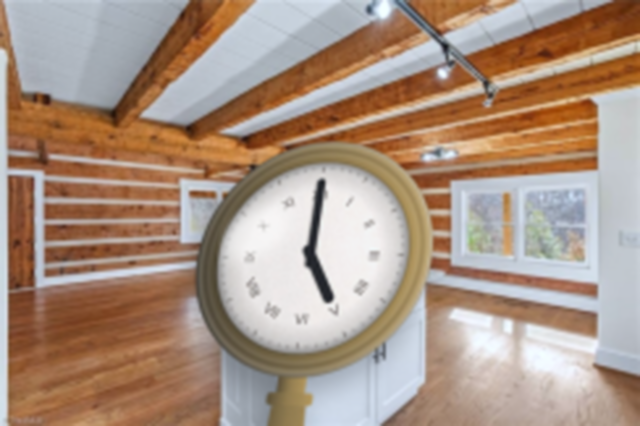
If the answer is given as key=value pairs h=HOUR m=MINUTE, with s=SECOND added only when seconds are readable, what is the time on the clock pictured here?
h=5 m=0
